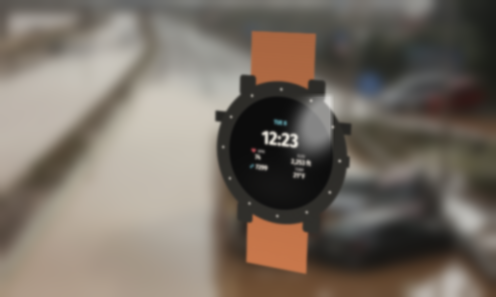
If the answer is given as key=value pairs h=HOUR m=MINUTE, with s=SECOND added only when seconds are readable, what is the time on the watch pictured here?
h=12 m=23
